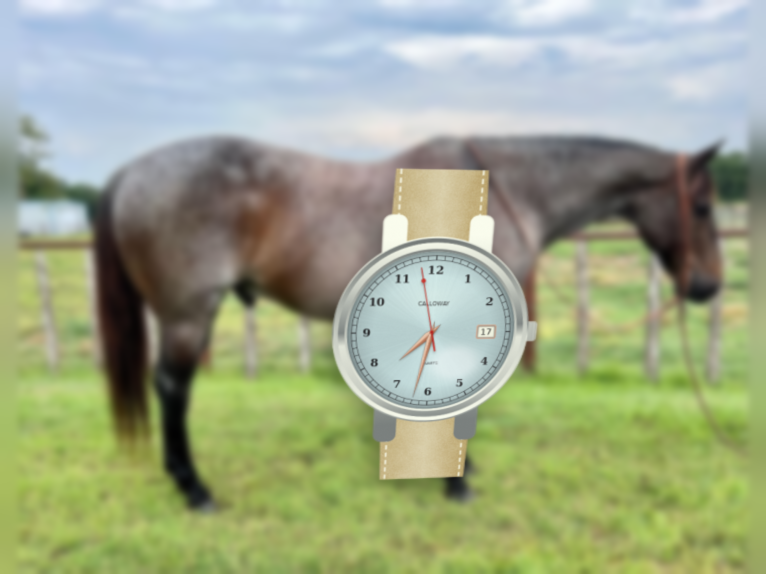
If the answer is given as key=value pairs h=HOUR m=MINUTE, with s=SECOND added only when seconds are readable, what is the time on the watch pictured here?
h=7 m=31 s=58
